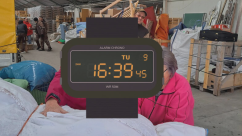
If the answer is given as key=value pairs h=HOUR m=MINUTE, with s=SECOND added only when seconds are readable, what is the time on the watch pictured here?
h=16 m=39 s=45
